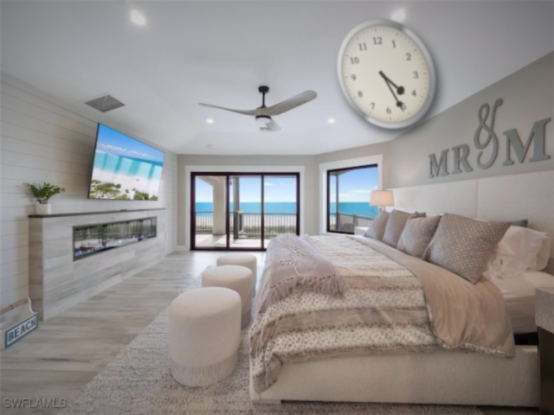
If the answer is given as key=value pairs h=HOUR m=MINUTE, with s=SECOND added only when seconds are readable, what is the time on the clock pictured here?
h=4 m=26
